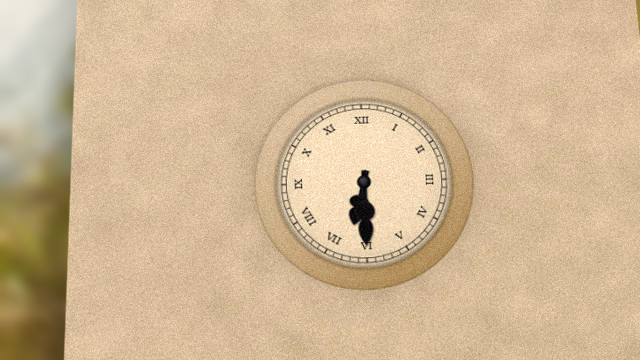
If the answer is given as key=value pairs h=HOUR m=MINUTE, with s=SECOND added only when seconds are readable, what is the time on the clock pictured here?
h=6 m=30
